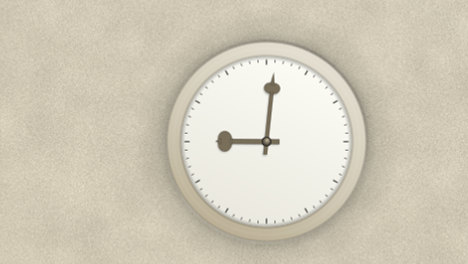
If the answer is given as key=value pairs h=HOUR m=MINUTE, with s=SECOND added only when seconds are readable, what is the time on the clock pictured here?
h=9 m=1
